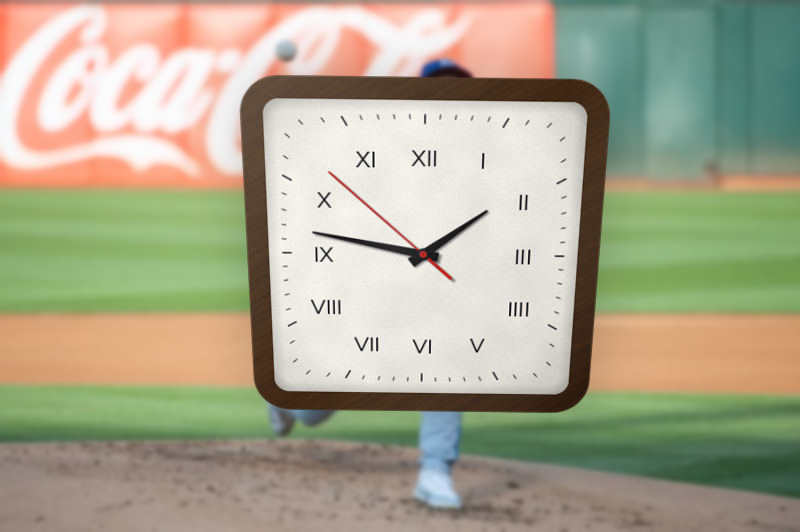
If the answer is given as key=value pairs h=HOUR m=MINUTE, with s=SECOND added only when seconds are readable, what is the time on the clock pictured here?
h=1 m=46 s=52
